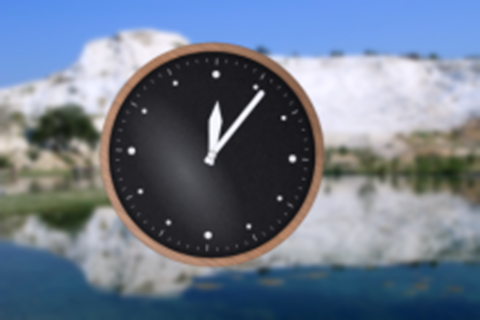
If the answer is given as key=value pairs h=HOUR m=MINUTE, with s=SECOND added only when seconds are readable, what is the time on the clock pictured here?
h=12 m=6
